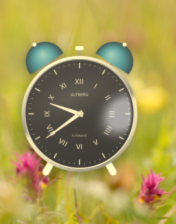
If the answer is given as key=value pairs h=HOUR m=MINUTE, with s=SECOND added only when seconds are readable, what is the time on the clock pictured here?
h=9 m=39
